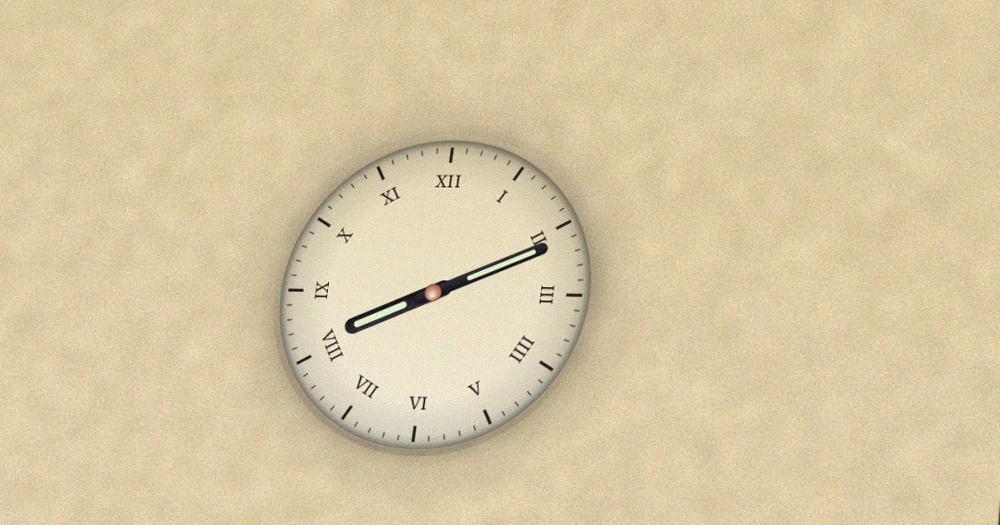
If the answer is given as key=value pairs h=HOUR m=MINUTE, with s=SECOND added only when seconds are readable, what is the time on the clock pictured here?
h=8 m=11
